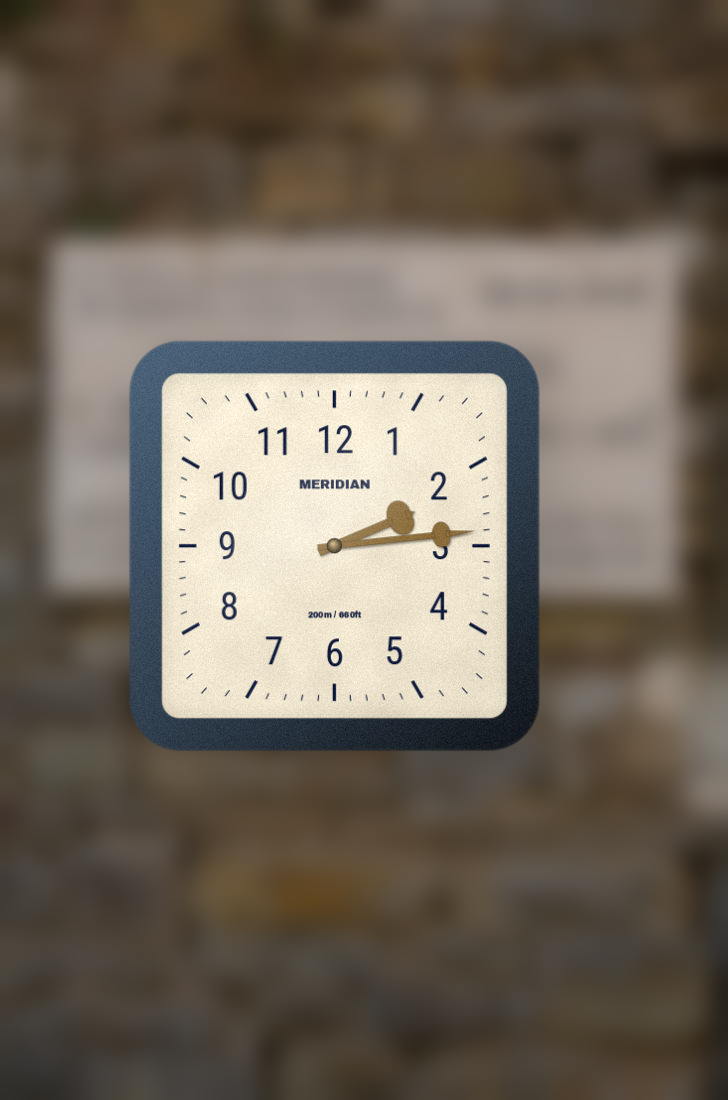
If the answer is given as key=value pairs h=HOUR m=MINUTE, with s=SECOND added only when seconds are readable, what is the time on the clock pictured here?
h=2 m=14
